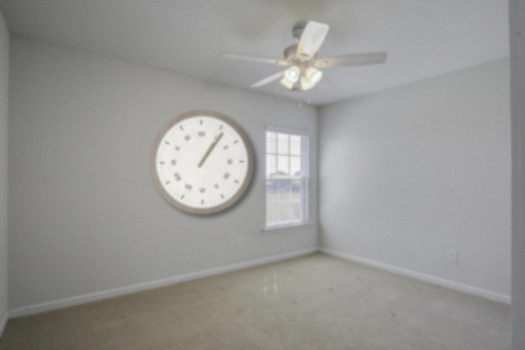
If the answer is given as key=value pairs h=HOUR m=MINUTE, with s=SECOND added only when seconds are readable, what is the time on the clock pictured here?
h=1 m=6
